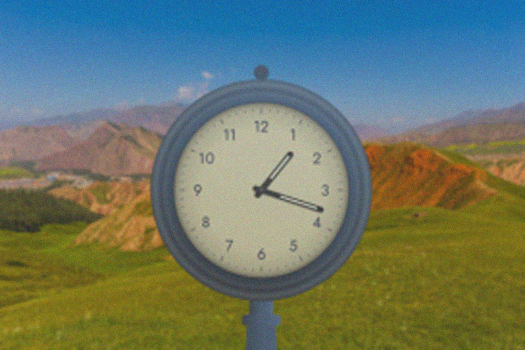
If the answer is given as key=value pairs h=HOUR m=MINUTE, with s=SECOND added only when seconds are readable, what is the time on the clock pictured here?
h=1 m=18
